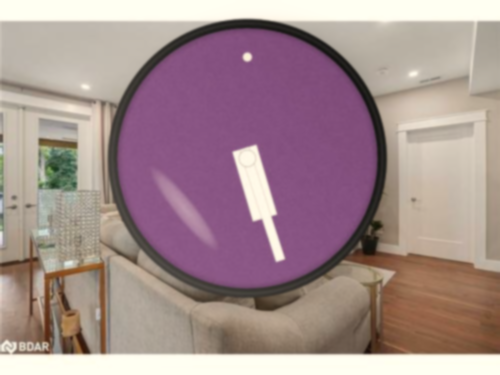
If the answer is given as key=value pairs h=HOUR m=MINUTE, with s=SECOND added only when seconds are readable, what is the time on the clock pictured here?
h=5 m=27
